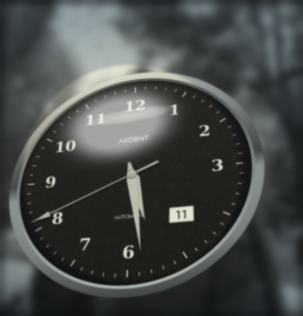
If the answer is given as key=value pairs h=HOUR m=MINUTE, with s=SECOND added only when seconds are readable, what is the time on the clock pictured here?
h=5 m=28 s=41
